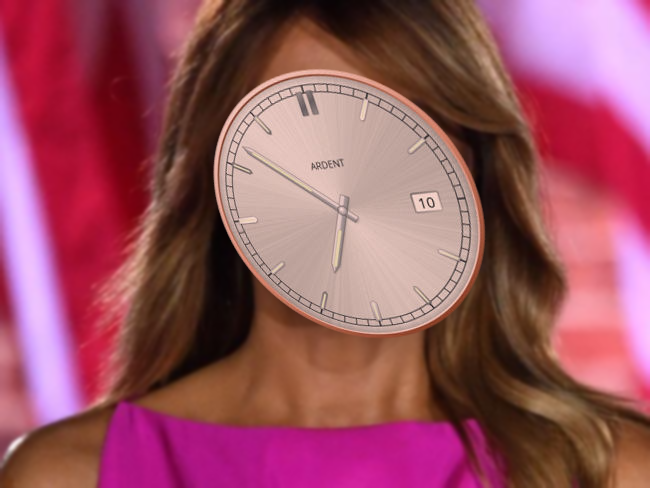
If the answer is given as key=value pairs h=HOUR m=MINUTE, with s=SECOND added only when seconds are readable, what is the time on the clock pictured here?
h=6 m=52
